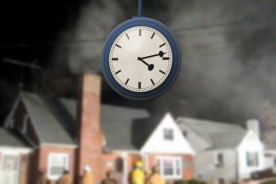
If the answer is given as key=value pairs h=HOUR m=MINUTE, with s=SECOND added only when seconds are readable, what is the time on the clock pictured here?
h=4 m=13
